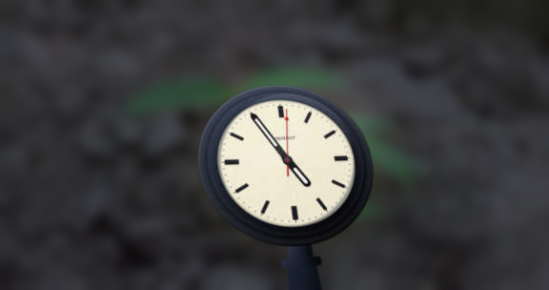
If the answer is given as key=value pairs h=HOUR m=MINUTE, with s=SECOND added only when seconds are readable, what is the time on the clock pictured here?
h=4 m=55 s=1
